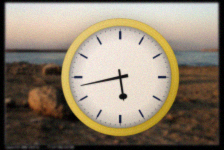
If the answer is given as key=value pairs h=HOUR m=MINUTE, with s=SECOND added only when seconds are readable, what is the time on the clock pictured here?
h=5 m=43
